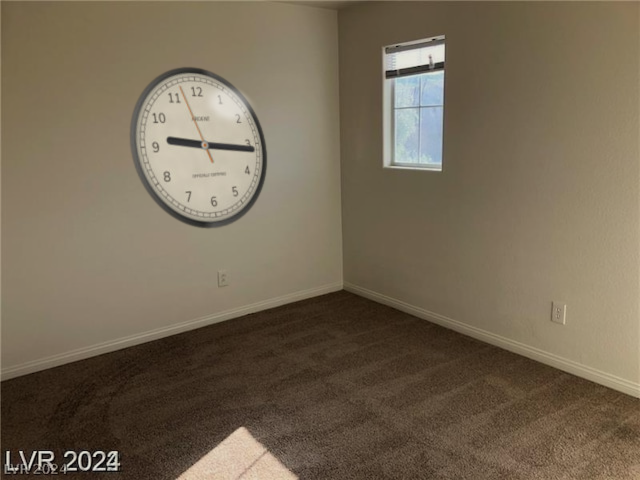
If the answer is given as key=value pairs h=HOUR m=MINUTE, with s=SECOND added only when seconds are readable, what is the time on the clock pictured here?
h=9 m=15 s=57
